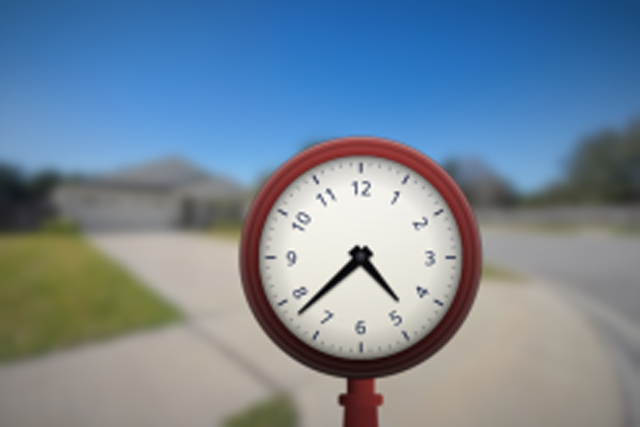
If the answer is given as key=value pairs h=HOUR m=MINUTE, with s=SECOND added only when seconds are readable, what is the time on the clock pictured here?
h=4 m=38
